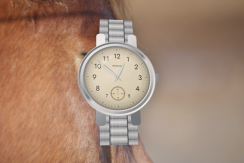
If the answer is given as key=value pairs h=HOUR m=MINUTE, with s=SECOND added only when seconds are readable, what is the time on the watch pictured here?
h=12 m=52
